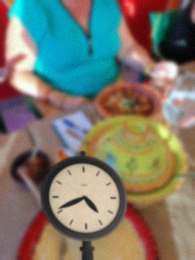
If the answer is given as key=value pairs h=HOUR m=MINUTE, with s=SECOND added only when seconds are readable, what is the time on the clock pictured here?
h=4 m=41
